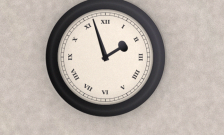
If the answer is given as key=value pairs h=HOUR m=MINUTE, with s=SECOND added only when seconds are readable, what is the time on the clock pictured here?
h=1 m=57
